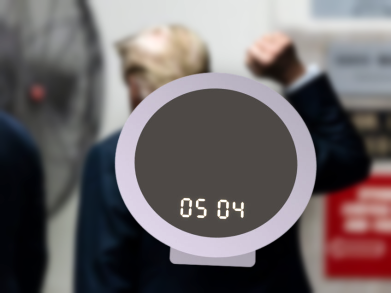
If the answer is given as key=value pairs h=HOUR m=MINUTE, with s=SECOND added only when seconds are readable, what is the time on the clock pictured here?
h=5 m=4
